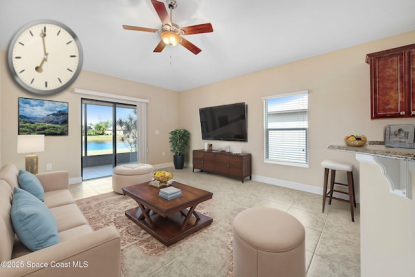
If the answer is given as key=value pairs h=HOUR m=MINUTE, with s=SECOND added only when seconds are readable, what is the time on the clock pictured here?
h=6 m=59
